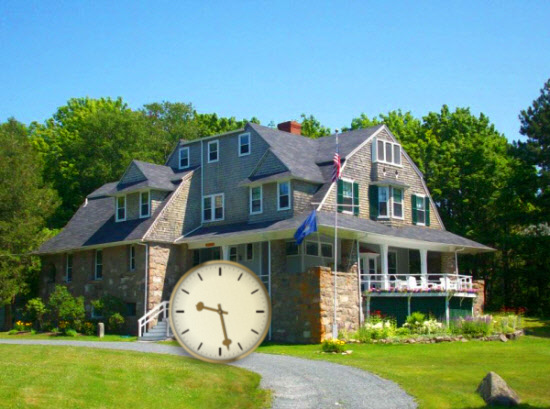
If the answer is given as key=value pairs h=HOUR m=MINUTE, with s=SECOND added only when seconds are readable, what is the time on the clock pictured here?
h=9 m=28
